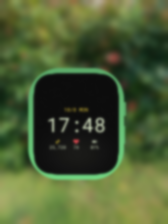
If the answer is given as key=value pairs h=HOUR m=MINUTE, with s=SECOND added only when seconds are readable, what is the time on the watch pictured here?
h=17 m=48
